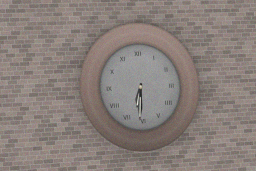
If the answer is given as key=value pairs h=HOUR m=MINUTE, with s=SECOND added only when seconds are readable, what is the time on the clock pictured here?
h=6 m=31
